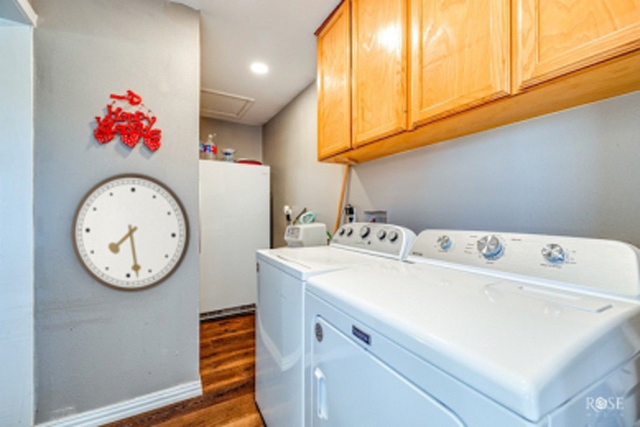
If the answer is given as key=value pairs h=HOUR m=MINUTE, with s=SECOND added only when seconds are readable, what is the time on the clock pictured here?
h=7 m=28
